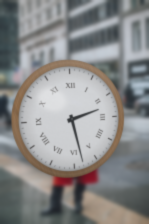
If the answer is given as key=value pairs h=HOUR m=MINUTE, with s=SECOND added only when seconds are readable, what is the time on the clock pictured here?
h=2 m=28
